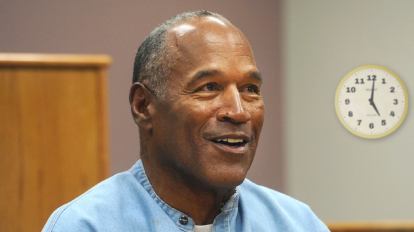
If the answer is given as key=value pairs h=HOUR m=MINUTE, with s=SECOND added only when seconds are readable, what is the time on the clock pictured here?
h=5 m=1
